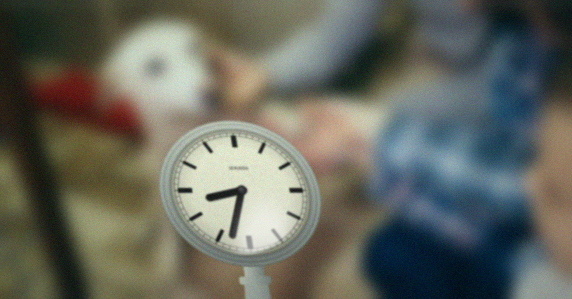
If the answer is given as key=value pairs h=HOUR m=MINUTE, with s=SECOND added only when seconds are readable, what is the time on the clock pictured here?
h=8 m=33
